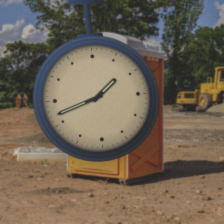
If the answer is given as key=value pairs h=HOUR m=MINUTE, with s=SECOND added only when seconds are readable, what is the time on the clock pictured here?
h=1 m=42
